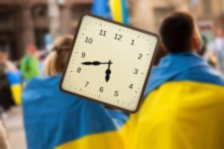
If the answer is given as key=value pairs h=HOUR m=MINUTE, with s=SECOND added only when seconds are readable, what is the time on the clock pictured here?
h=5 m=42
